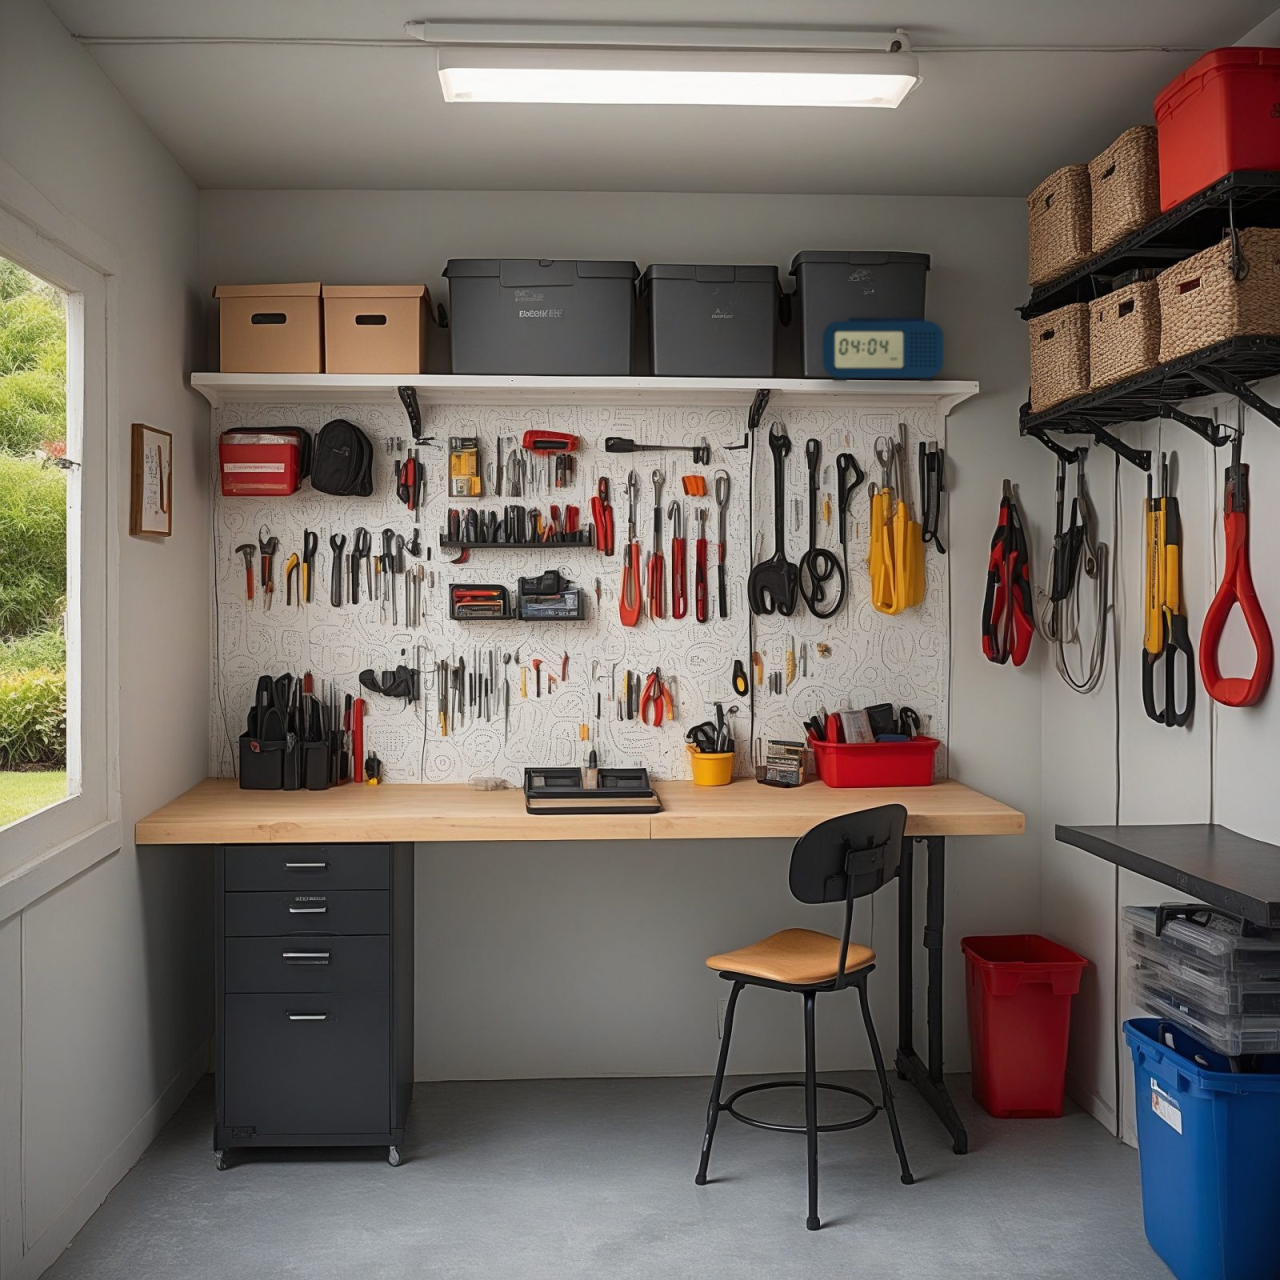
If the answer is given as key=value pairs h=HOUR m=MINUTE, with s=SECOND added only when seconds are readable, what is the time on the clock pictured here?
h=4 m=4
